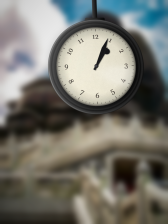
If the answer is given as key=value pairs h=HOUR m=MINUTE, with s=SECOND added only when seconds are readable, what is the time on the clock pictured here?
h=1 m=4
